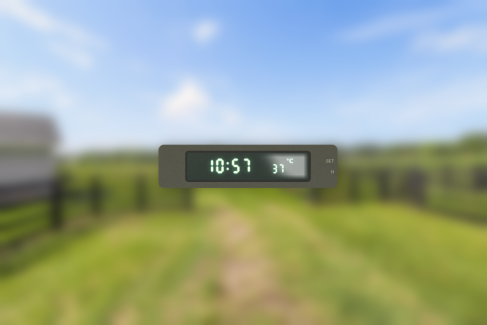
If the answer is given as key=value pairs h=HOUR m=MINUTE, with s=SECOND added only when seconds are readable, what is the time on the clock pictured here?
h=10 m=57
